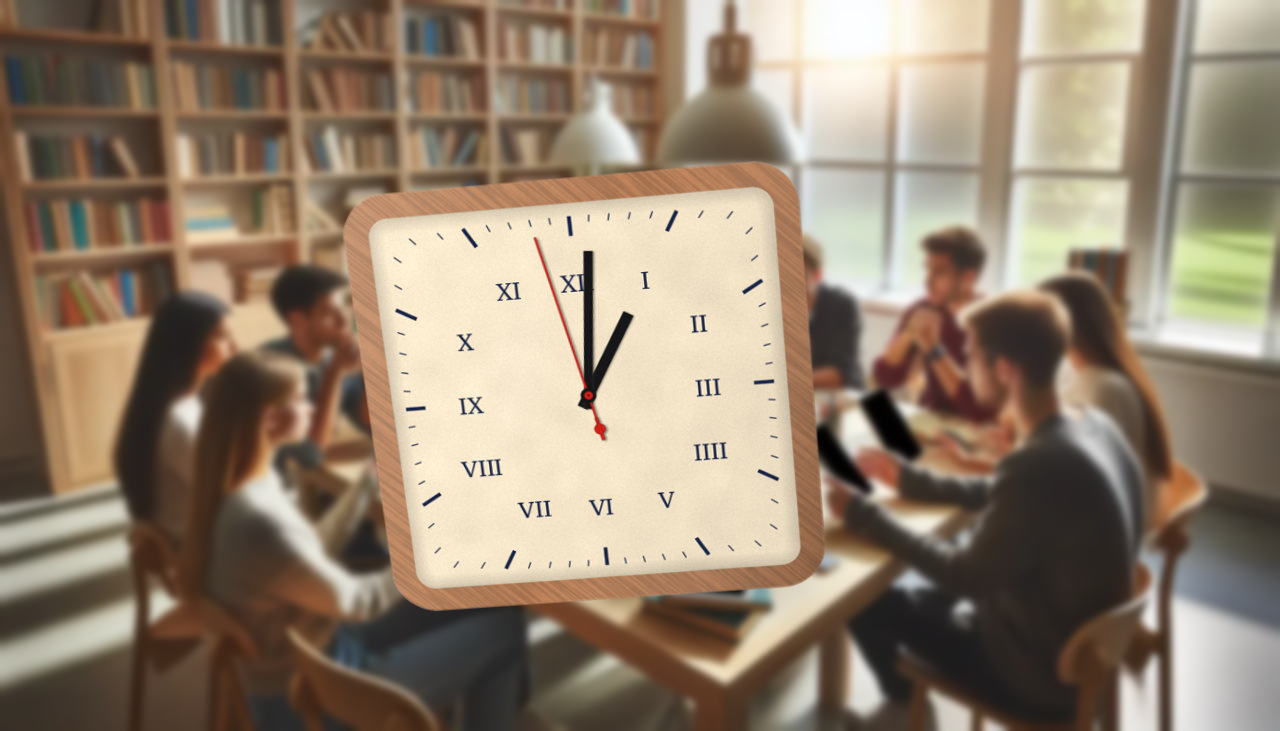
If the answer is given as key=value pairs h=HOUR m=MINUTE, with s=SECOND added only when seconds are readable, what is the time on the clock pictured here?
h=1 m=0 s=58
